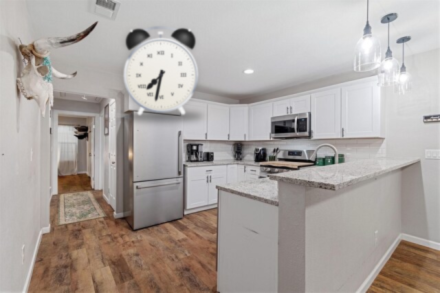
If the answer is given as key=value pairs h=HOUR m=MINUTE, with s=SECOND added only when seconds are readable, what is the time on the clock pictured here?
h=7 m=32
